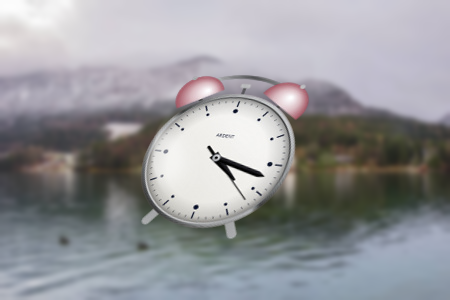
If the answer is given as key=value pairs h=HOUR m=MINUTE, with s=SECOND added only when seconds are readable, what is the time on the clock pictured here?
h=4 m=17 s=22
